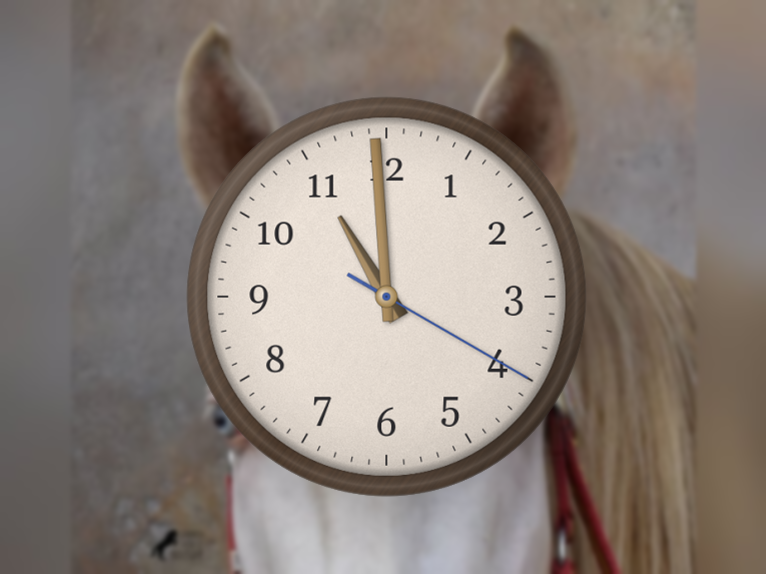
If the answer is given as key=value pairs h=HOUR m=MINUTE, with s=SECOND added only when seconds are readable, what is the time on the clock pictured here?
h=10 m=59 s=20
